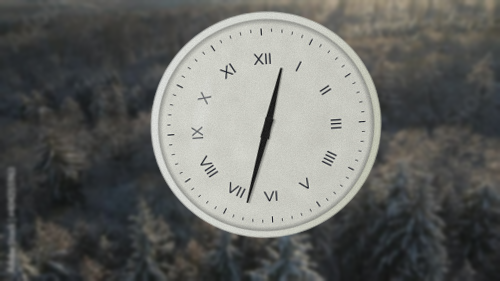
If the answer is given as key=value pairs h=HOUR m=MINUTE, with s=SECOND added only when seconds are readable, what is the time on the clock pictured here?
h=12 m=33
